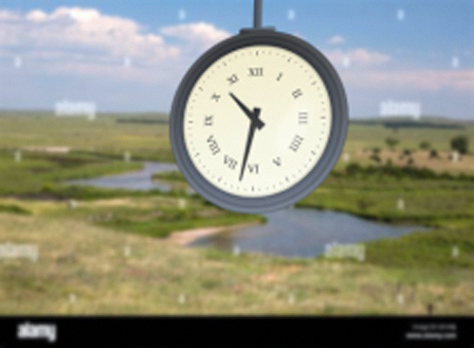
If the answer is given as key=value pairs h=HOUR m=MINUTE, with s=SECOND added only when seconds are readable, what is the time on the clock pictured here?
h=10 m=32
